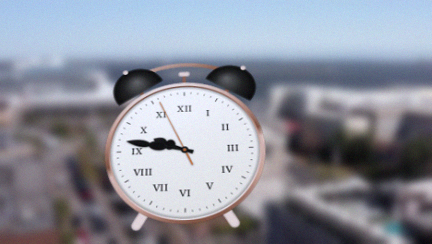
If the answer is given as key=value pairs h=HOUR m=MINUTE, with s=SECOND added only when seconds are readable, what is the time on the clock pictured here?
h=9 m=46 s=56
